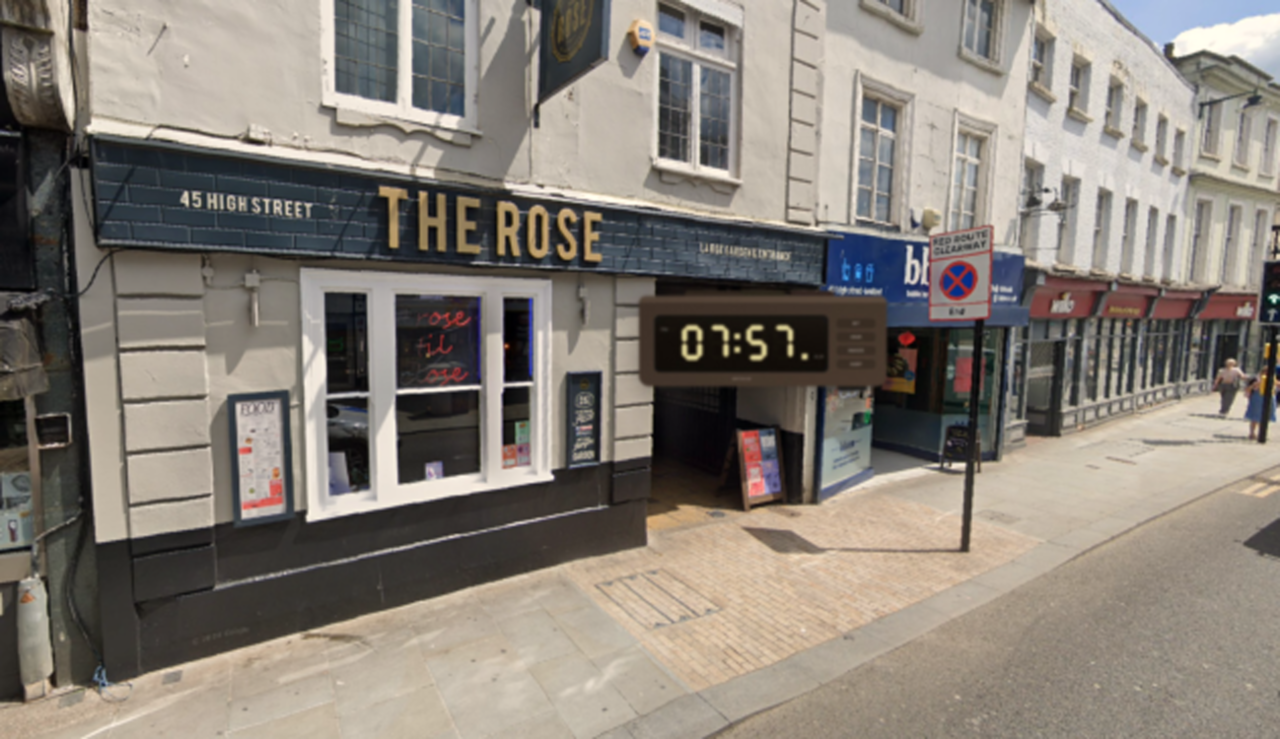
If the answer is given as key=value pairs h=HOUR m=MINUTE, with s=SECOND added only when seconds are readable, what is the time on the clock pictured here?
h=7 m=57
